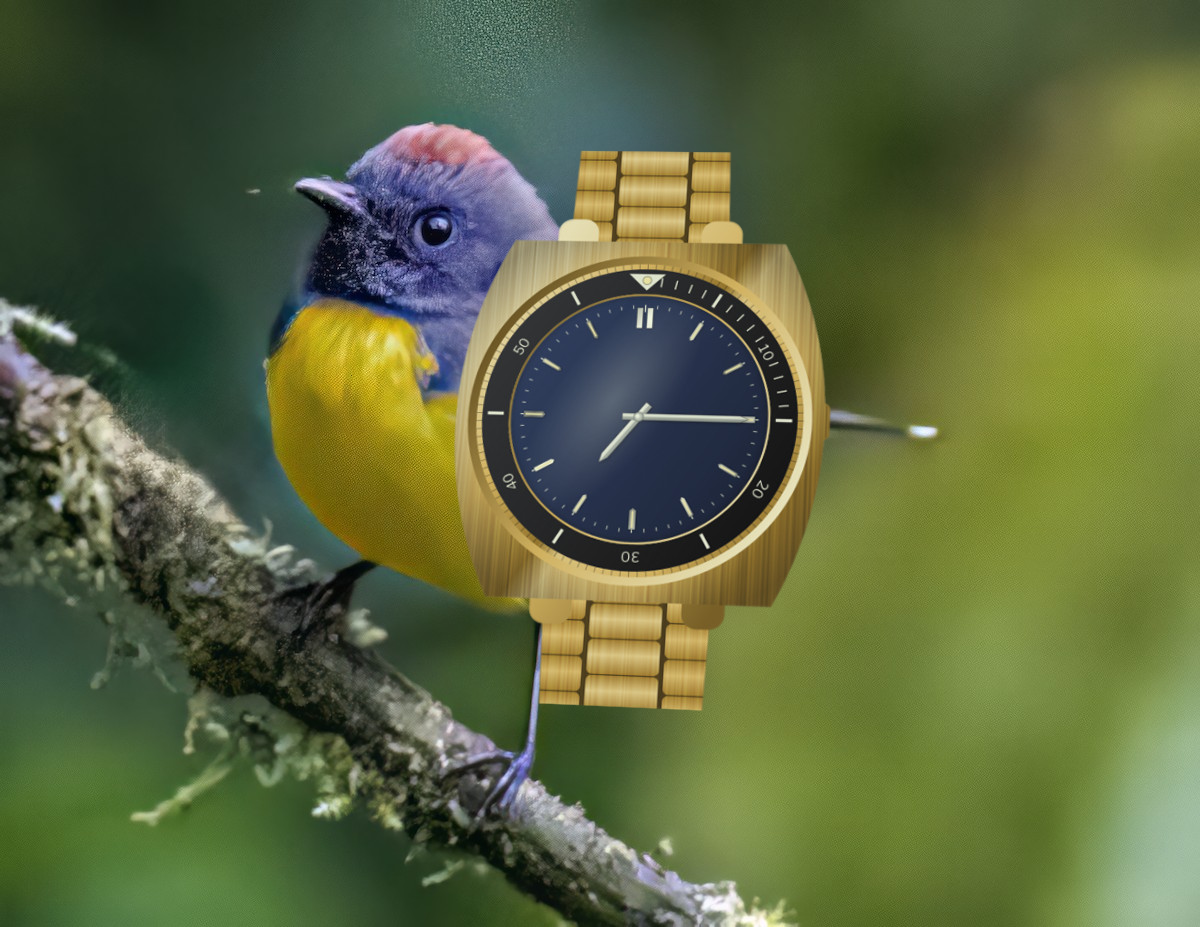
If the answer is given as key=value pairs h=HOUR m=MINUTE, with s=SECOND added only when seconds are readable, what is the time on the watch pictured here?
h=7 m=15
